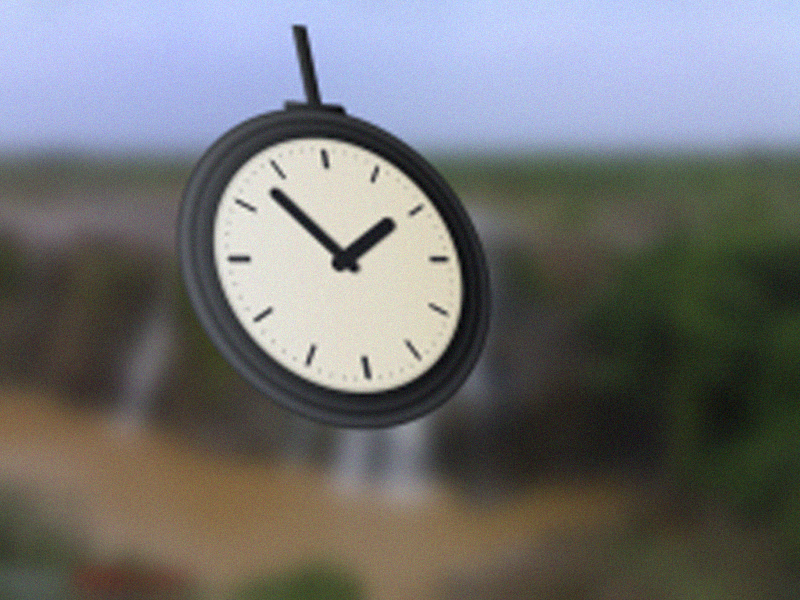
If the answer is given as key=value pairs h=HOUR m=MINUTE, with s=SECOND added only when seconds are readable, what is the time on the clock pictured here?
h=1 m=53
